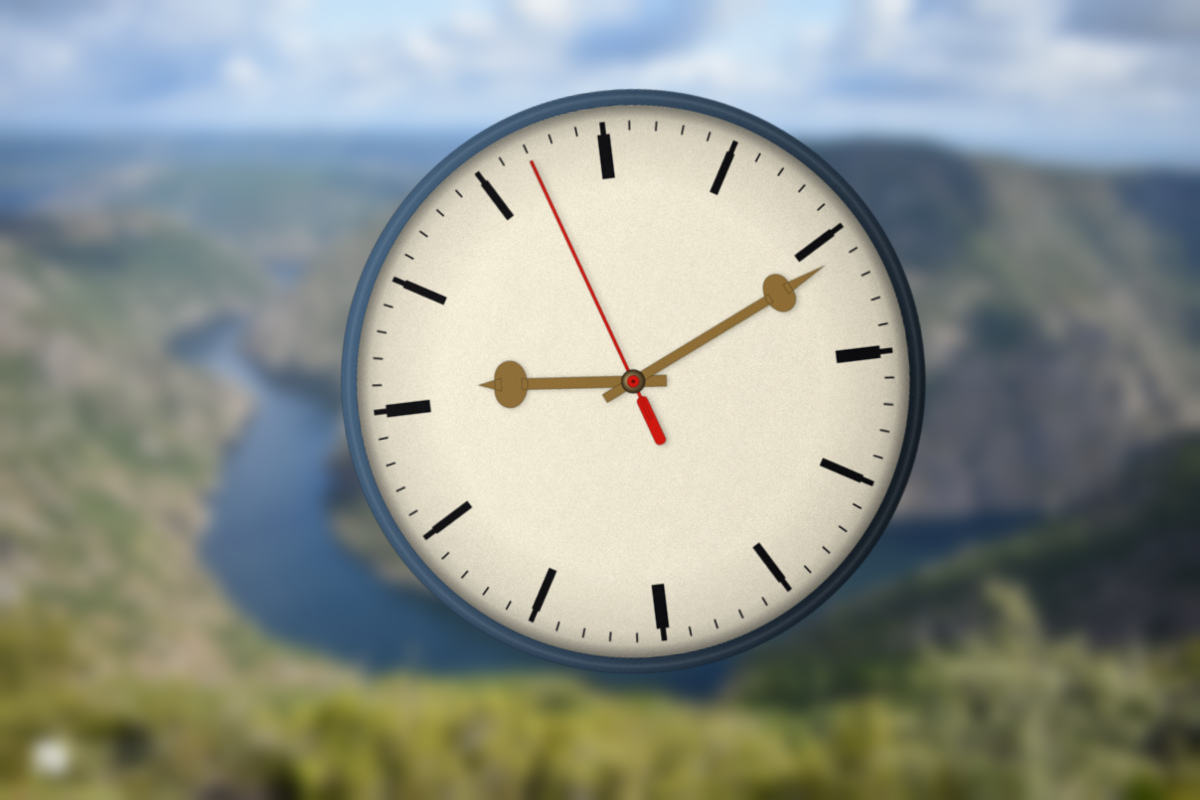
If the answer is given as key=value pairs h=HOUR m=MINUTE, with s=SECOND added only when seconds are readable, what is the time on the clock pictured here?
h=9 m=10 s=57
